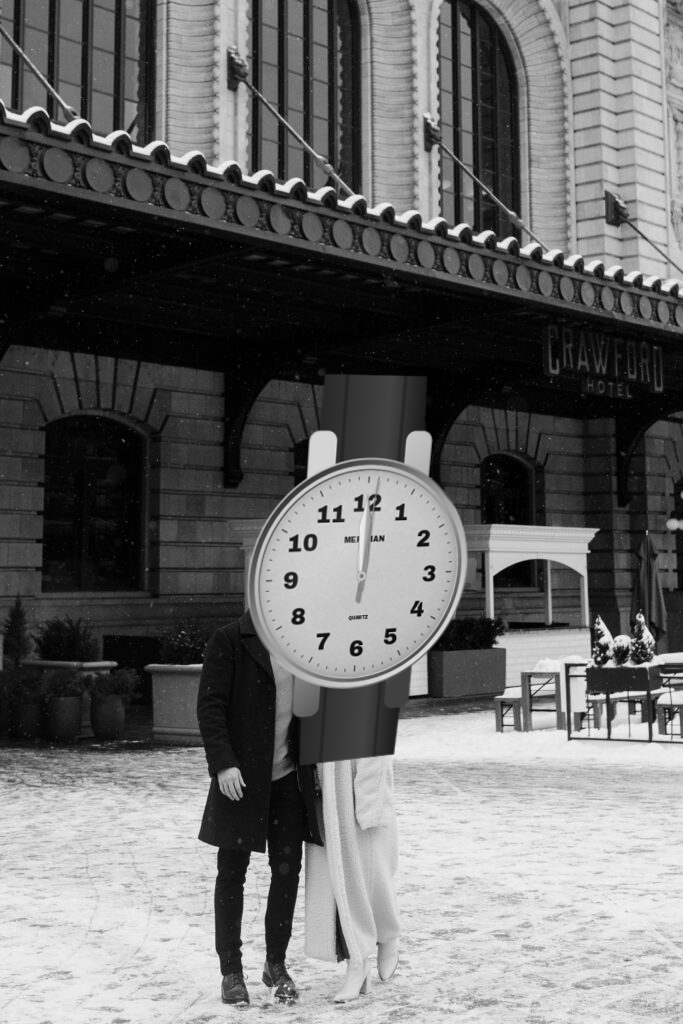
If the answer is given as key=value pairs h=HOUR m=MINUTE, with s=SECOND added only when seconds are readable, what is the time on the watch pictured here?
h=12 m=0 s=1
